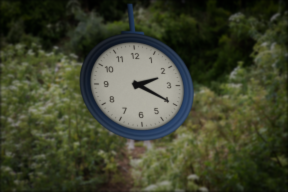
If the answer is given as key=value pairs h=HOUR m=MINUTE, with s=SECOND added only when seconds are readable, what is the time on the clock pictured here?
h=2 m=20
